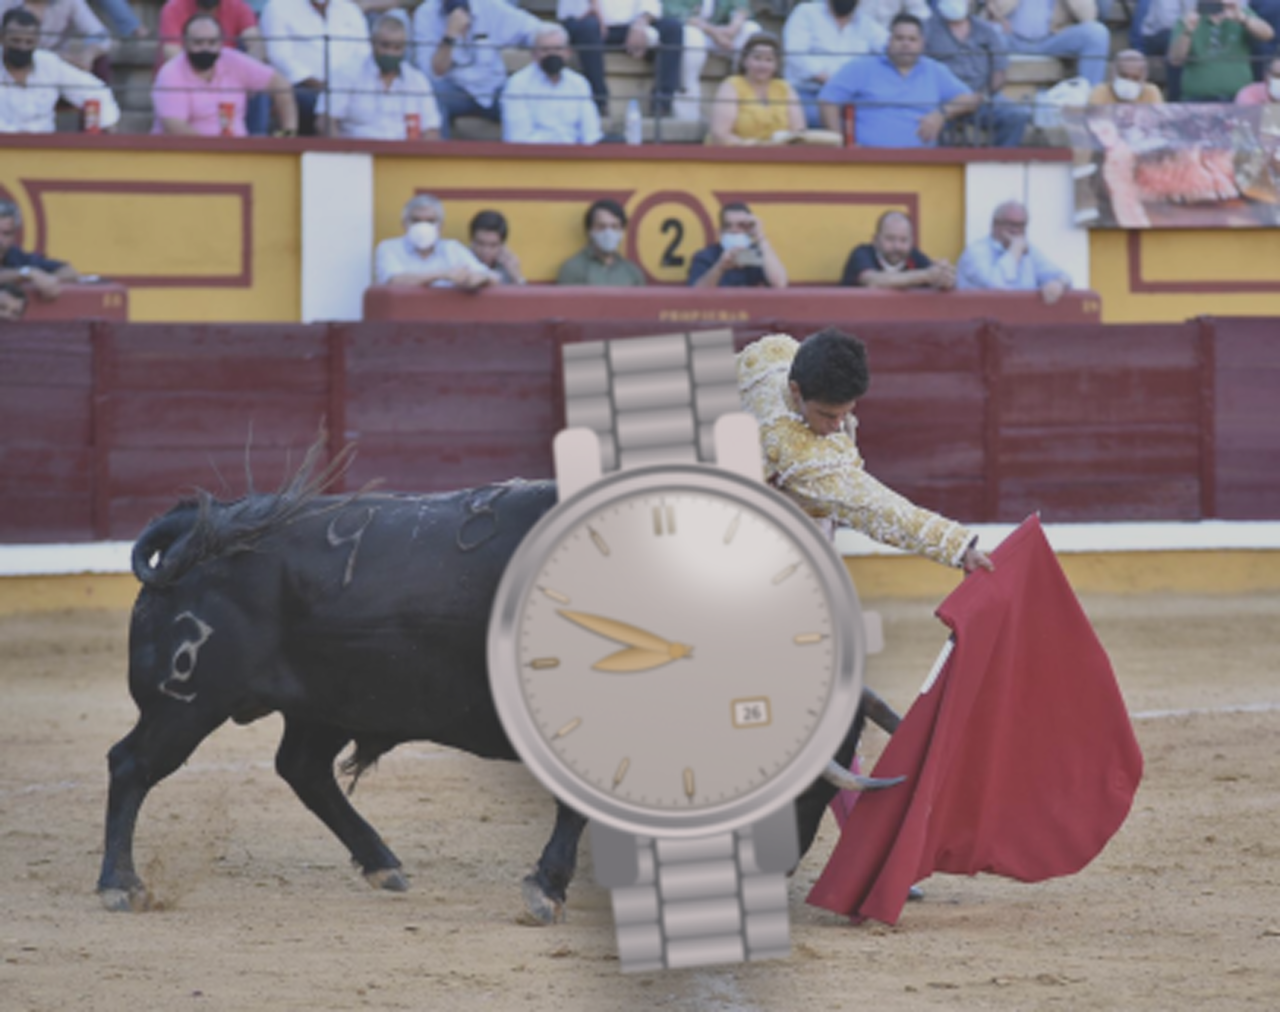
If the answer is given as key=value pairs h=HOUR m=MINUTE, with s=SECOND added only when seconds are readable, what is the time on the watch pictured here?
h=8 m=49
